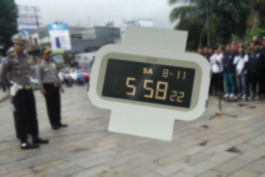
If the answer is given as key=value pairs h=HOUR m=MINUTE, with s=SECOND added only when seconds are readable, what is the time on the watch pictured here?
h=5 m=58
